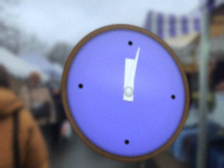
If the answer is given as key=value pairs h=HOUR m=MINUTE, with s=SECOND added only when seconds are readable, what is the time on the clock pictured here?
h=12 m=2
